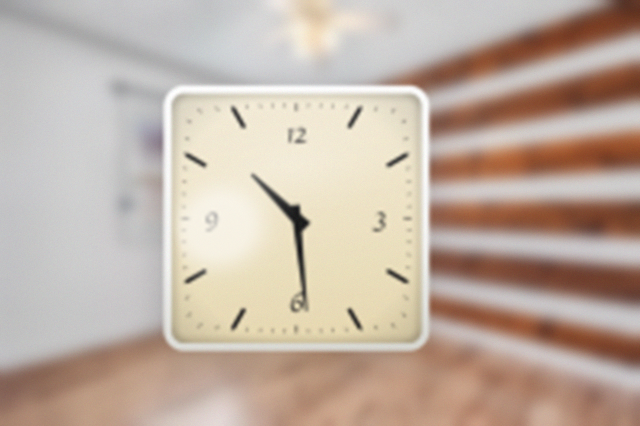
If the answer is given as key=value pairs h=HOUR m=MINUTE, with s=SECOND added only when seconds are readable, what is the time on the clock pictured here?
h=10 m=29
